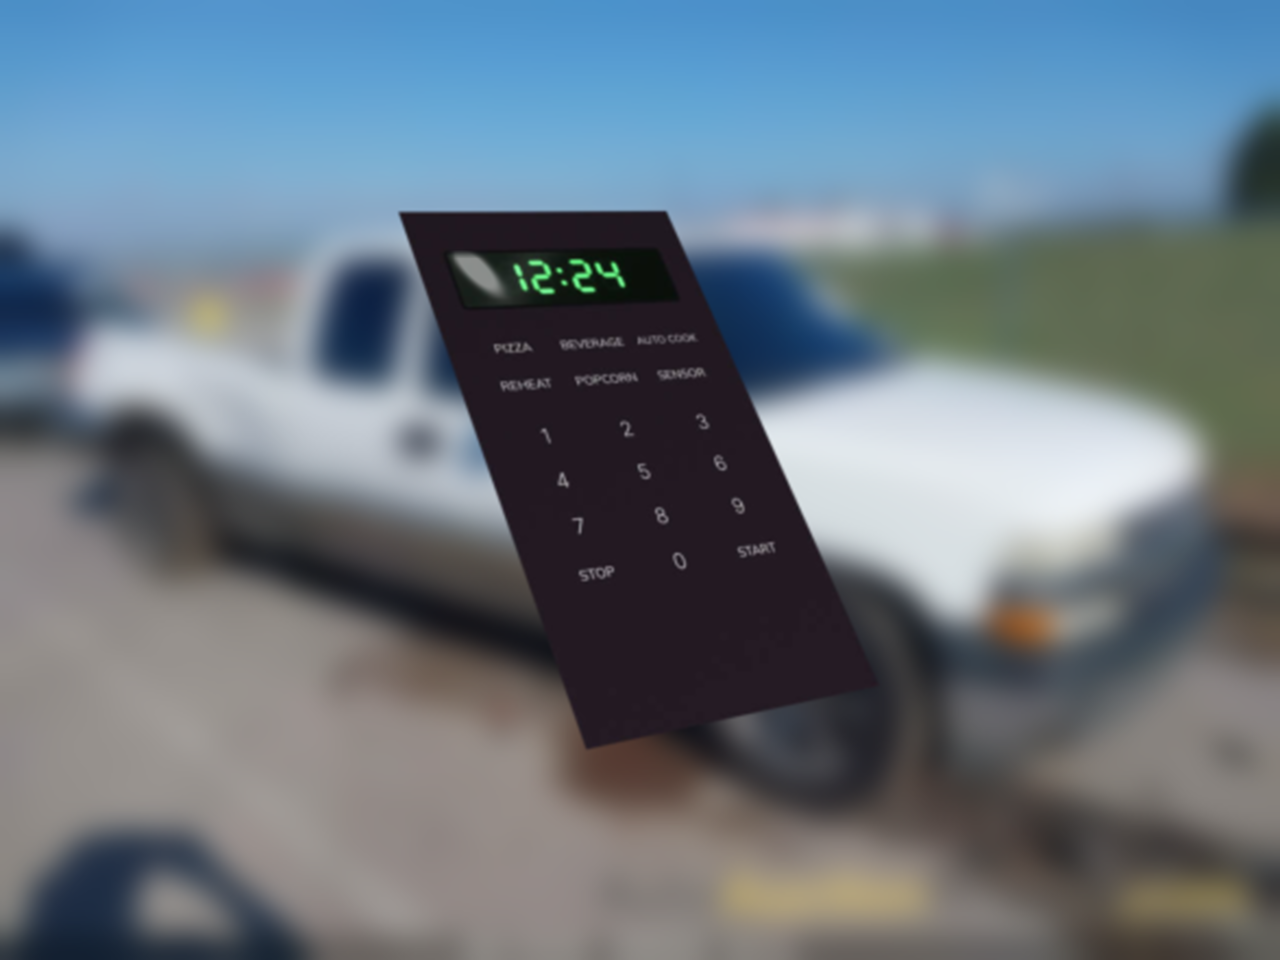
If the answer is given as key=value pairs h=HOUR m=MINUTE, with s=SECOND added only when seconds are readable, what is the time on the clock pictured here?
h=12 m=24
